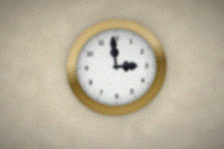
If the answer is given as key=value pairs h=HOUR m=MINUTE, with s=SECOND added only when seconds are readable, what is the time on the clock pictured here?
h=2 m=59
